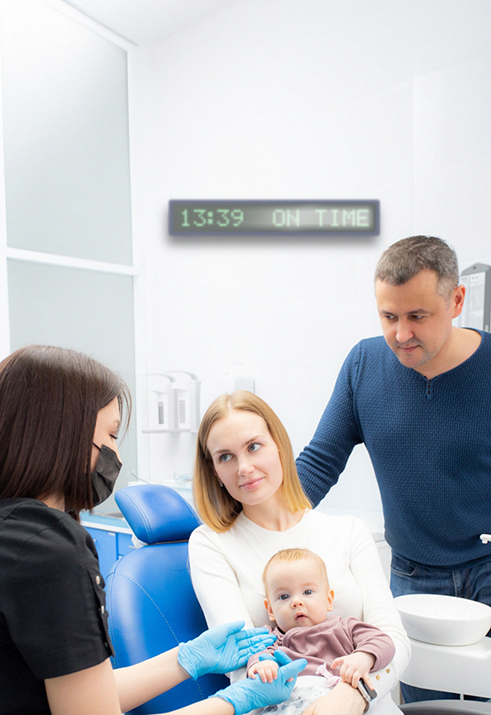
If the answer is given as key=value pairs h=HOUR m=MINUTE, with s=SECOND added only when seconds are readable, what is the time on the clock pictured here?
h=13 m=39
